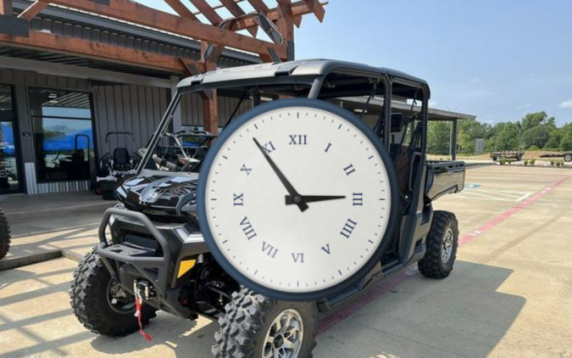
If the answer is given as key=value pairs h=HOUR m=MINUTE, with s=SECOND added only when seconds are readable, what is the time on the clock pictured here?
h=2 m=54
